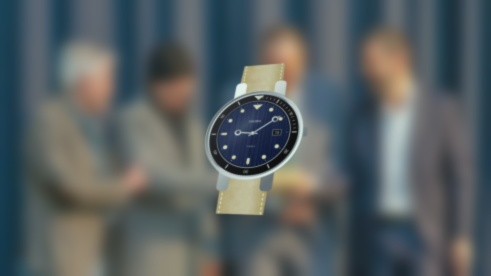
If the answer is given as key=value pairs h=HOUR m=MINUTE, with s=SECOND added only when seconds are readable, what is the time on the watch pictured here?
h=9 m=9
